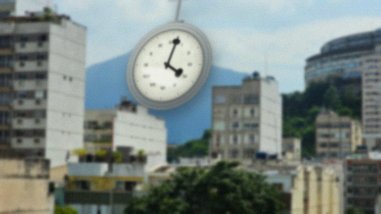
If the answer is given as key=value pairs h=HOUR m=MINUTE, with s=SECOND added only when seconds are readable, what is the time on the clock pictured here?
h=4 m=2
